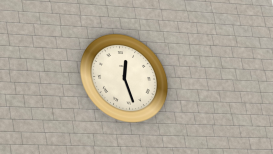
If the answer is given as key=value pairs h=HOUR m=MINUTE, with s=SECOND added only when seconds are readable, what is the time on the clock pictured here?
h=12 m=28
